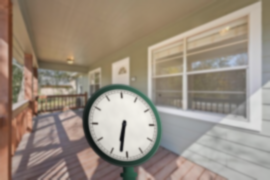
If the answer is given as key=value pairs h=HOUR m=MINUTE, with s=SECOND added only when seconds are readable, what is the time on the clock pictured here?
h=6 m=32
